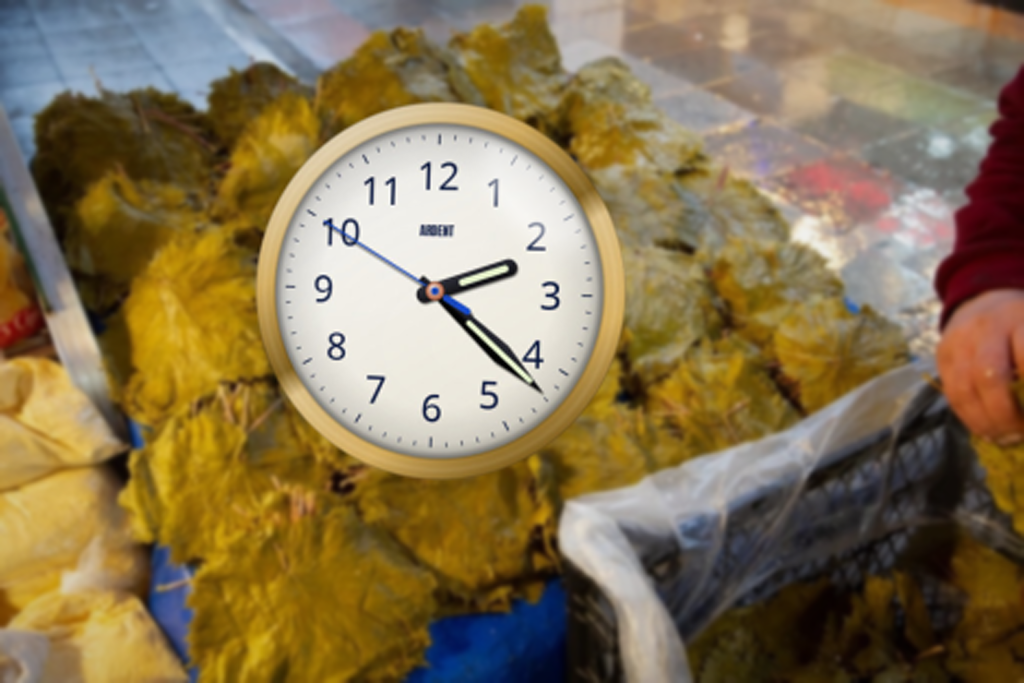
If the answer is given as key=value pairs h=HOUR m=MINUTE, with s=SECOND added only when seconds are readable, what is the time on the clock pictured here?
h=2 m=21 s=50
